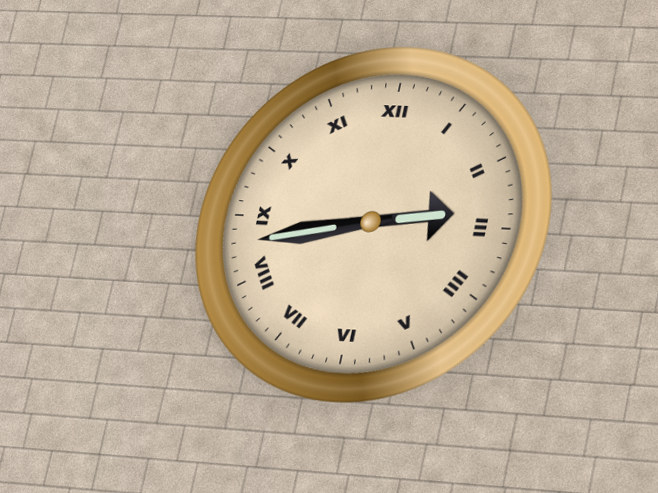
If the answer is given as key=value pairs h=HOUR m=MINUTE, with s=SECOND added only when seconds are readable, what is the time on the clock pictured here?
h=2 m=43
